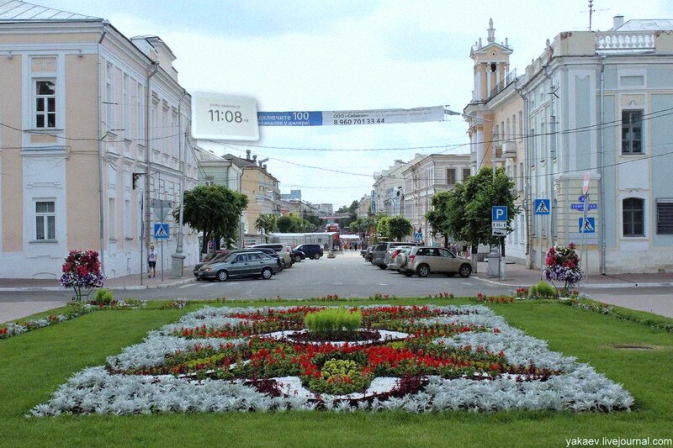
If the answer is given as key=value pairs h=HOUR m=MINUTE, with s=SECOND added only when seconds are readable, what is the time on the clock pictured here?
h=11 m=8
